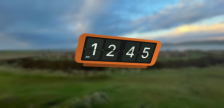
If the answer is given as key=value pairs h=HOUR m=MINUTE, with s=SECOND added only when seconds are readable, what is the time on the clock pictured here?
h=12 m=45
